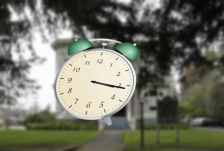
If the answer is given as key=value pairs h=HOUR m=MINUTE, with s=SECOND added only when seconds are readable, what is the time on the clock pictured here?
h=3 m=16
